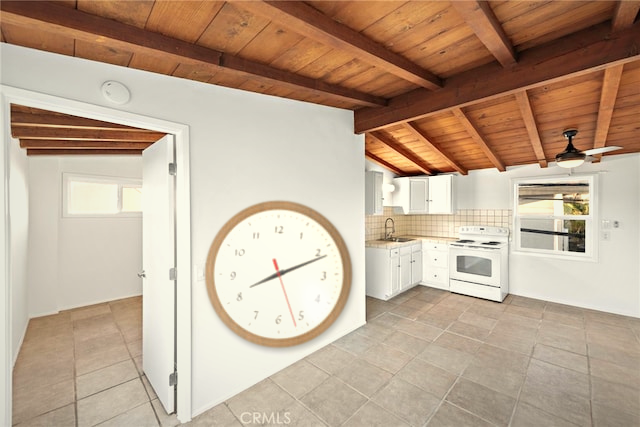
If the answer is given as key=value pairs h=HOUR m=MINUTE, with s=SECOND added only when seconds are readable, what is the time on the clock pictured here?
h=8 m=11 s=27
